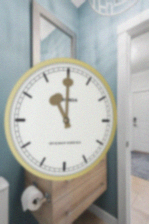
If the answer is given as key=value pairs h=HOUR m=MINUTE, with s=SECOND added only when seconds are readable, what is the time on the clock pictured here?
h=11 m=0
